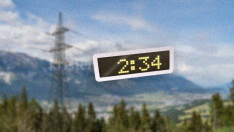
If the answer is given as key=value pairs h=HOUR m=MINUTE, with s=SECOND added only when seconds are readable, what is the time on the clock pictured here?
h=2 m=34
